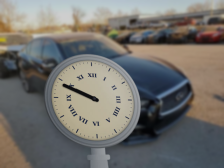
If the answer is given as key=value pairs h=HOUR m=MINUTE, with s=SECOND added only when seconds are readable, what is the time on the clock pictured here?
h=9 m=49
